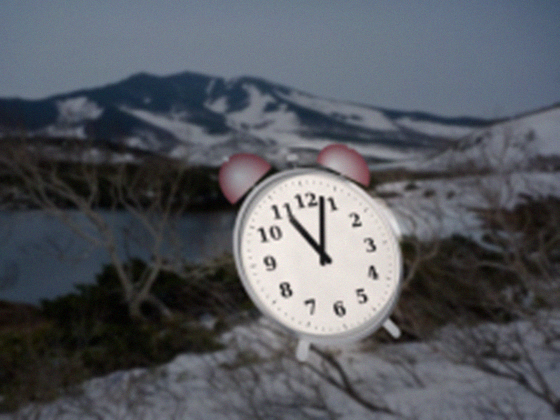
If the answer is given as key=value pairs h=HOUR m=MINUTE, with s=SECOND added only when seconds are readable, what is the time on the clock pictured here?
h=11 m=3
